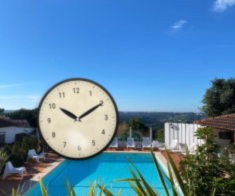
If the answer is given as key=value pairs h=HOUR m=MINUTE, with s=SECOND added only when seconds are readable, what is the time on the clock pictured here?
h=10 m=10
